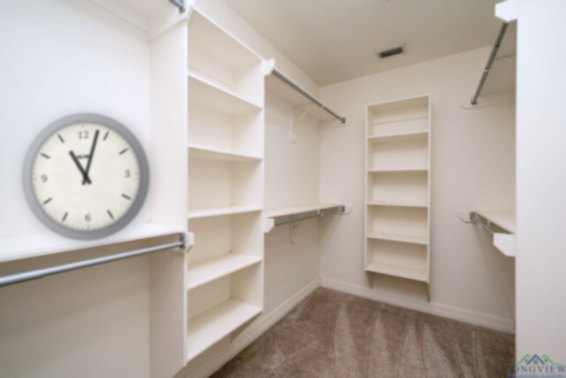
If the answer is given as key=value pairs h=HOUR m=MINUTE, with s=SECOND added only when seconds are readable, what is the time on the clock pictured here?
h=11 m=3
